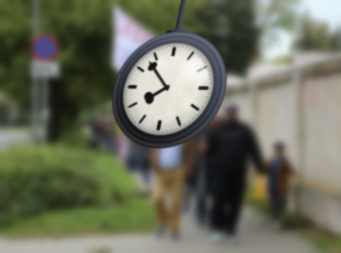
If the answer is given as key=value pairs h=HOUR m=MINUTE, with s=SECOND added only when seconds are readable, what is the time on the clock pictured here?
h=7 m=53
